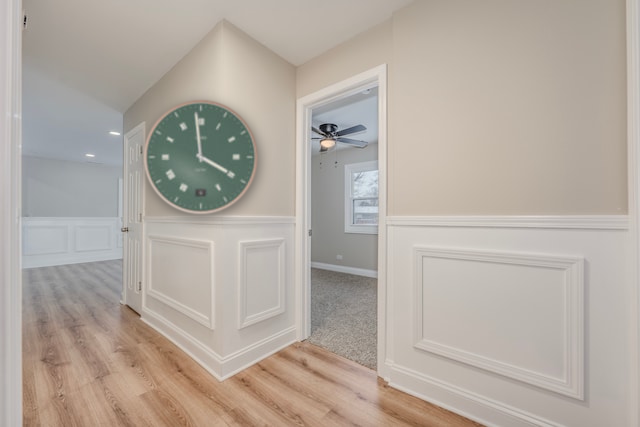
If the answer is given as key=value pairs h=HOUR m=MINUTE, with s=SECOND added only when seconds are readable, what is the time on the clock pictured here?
h=3 m=59
